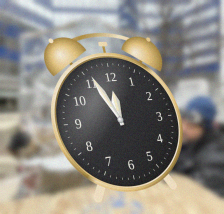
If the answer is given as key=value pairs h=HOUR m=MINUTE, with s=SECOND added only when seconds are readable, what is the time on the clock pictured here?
h=11 m=56
